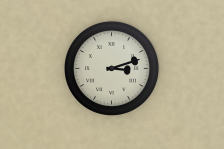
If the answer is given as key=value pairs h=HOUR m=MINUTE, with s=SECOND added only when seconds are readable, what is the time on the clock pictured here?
h=3 m=12
